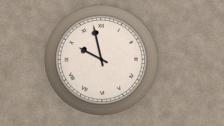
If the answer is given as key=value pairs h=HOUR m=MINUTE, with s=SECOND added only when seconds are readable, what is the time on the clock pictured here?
h=9 m=58
